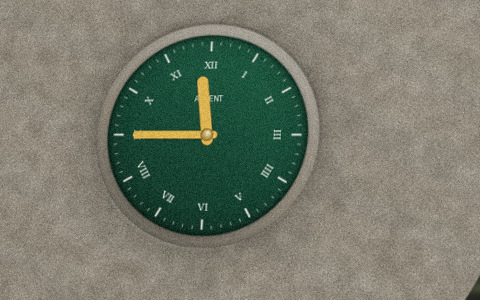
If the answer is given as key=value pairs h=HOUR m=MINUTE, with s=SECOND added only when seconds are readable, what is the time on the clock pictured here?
h=11 m=45
